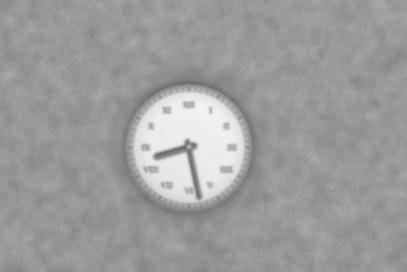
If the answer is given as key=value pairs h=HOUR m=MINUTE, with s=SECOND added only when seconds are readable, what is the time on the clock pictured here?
h=8 m=28
